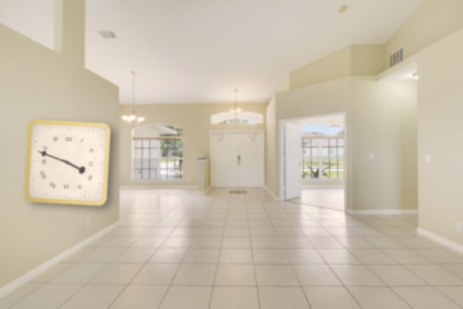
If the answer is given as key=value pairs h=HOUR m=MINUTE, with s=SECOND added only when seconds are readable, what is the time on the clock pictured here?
h=3 m=48
